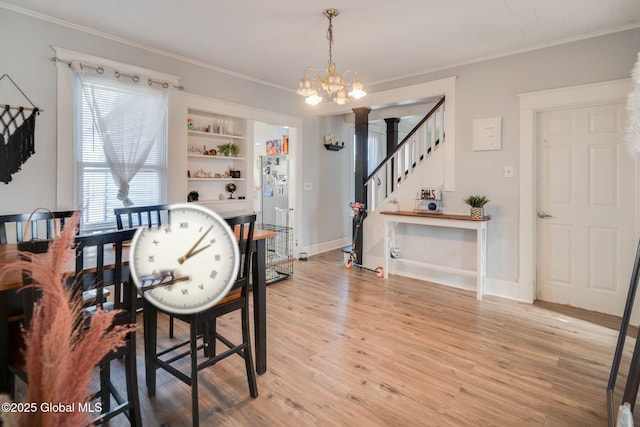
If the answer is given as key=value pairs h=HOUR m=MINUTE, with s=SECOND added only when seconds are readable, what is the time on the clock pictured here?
h=2 m=7
